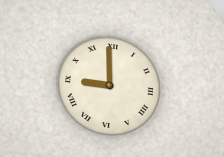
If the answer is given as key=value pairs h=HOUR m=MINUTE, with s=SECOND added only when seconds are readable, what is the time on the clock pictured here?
h=8 m=59
